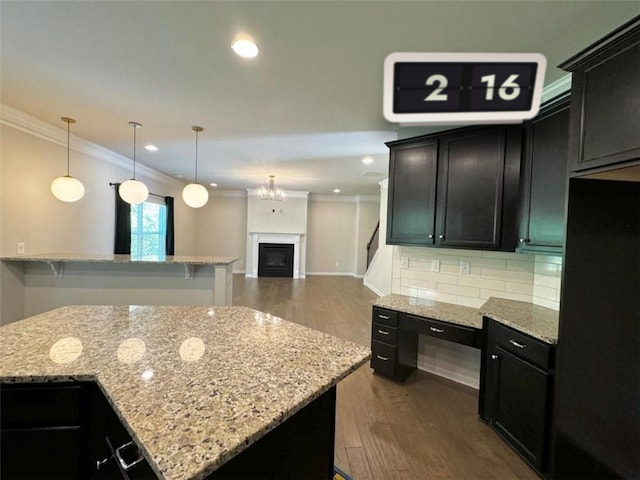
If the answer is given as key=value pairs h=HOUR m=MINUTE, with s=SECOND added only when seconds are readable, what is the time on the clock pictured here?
h=2 m=16
